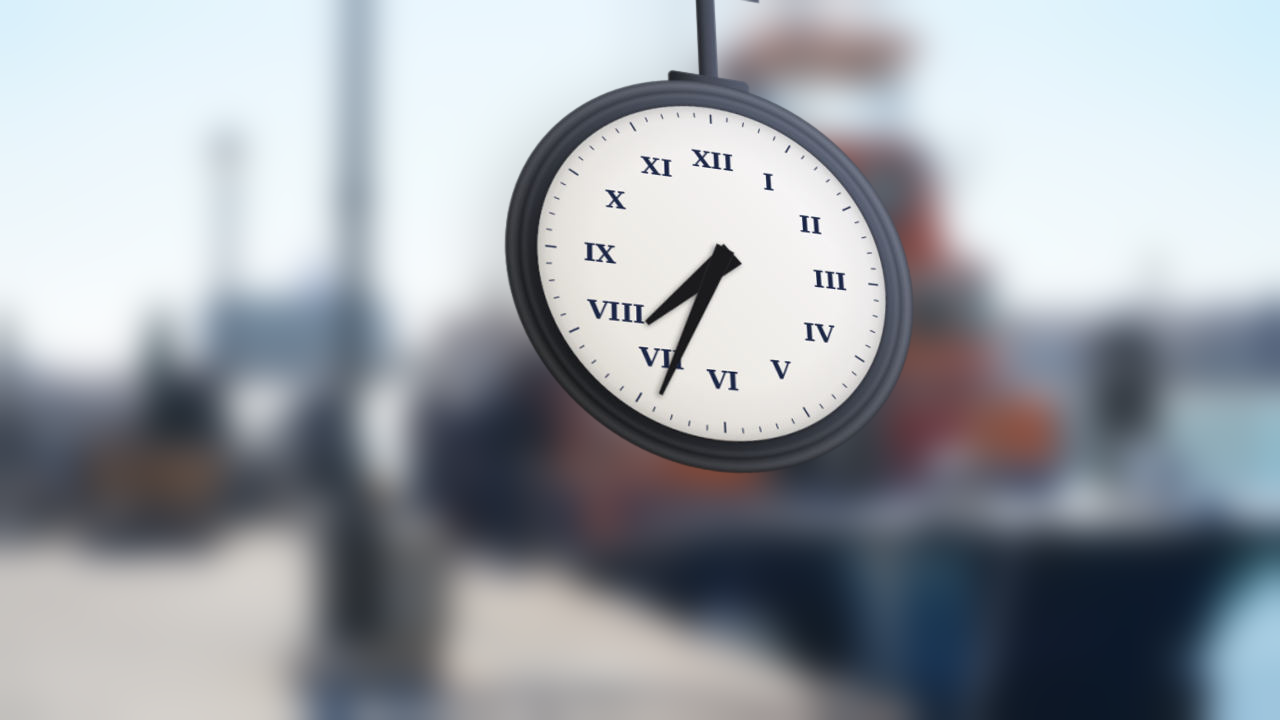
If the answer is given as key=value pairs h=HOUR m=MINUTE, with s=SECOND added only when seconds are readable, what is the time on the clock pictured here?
h=7 m=34
